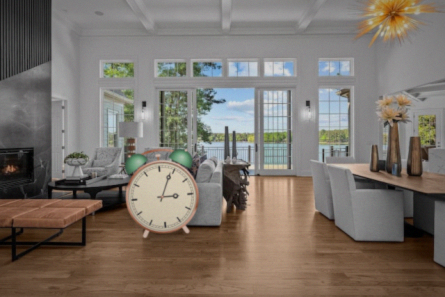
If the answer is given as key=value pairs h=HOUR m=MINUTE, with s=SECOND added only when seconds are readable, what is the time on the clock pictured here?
h=3 m=4
